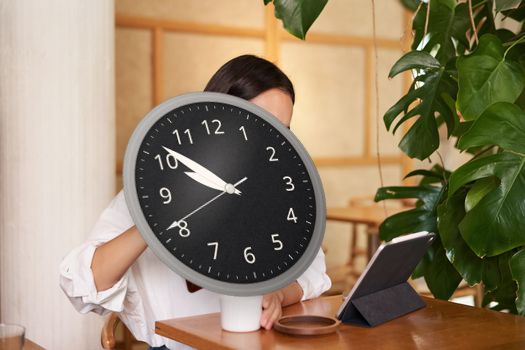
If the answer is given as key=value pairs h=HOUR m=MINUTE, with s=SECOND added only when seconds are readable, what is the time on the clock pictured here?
h=9 m=51 s=41
